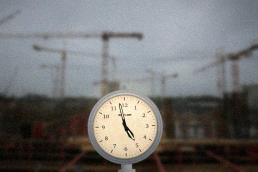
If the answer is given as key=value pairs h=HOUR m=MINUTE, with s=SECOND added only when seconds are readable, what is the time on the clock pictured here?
h=4 m=58
